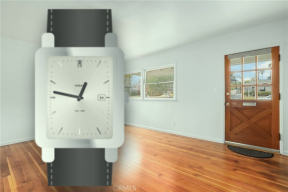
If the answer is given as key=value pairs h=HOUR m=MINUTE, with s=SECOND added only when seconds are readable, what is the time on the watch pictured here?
h=12 m=47
